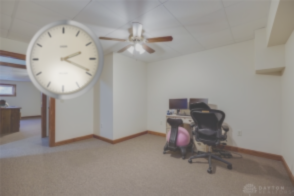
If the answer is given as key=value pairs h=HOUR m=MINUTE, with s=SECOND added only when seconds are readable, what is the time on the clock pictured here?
h=2 m=19
